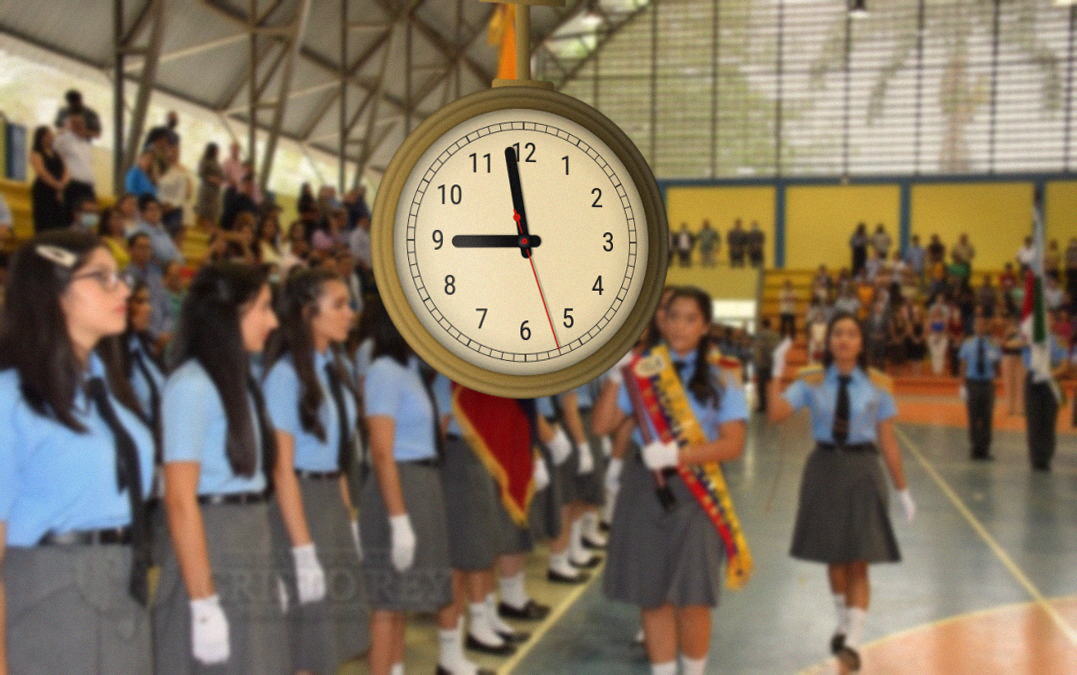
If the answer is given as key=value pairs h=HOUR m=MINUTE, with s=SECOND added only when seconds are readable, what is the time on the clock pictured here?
h=8 m=58 s=27
